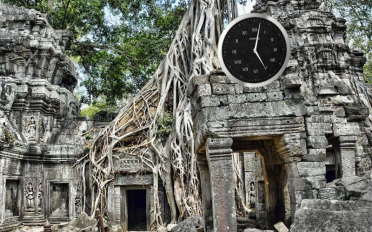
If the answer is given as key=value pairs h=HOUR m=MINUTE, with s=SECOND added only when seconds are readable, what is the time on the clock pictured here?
h=5 m=2
